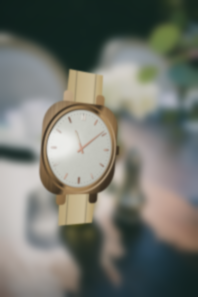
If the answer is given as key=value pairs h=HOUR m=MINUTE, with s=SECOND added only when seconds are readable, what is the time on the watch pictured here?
h=11 m=9
